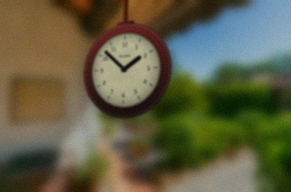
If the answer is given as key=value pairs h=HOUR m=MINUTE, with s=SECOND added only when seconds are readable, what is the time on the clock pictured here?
h=1 m=52
